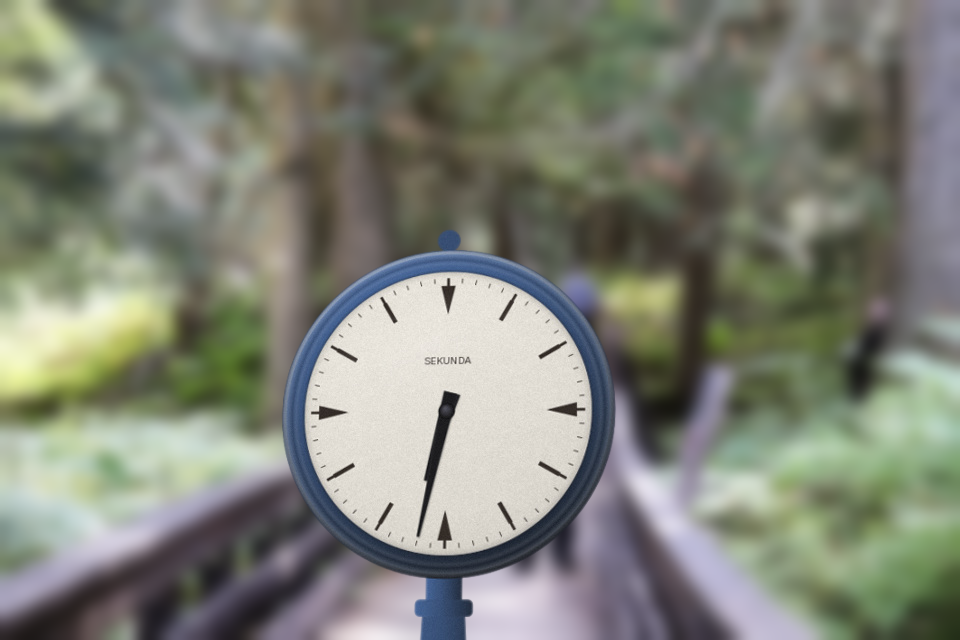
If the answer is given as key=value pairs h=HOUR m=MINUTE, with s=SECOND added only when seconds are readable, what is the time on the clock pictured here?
h=6 m=32
